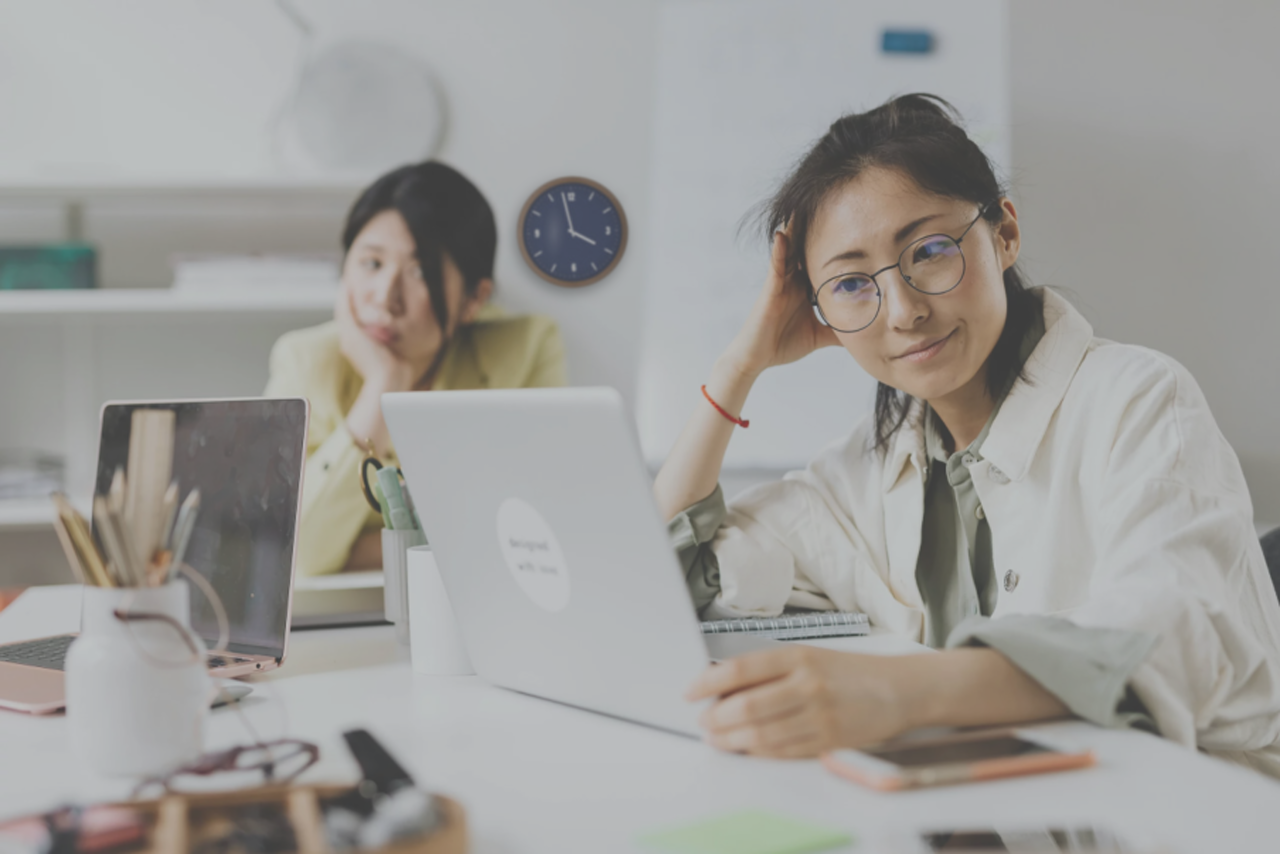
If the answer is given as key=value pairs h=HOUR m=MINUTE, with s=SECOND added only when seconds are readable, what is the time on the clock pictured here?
h=3 m=58
